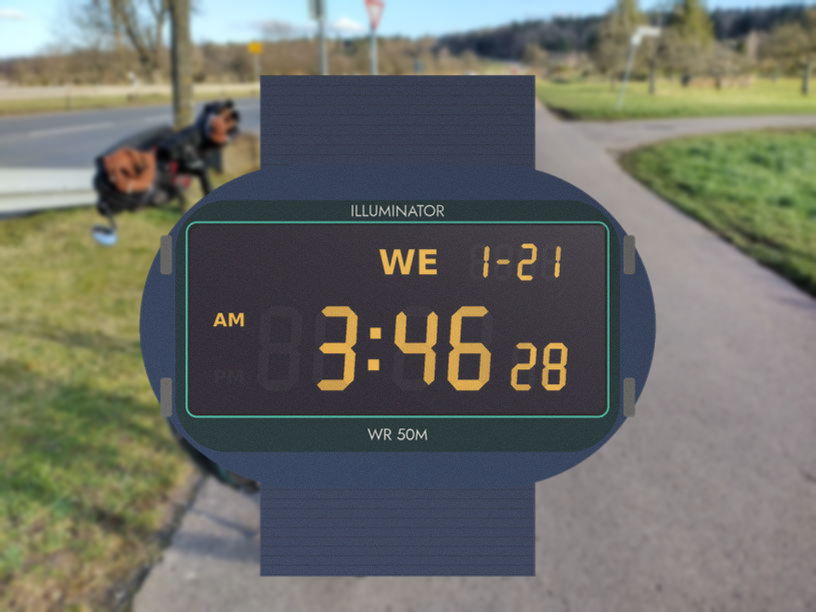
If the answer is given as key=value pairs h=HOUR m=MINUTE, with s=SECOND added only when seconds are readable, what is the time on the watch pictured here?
h=3 m=46 s=28
